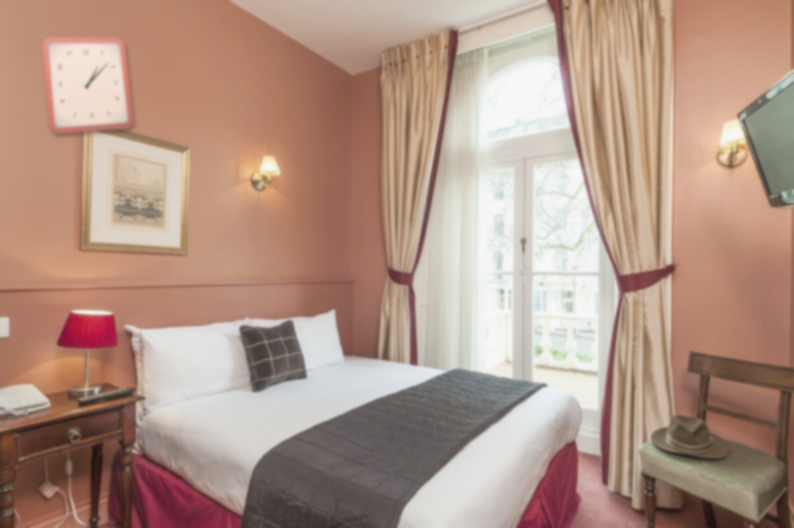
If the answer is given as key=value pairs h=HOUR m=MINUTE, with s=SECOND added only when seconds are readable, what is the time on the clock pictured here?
h=1 m=8
